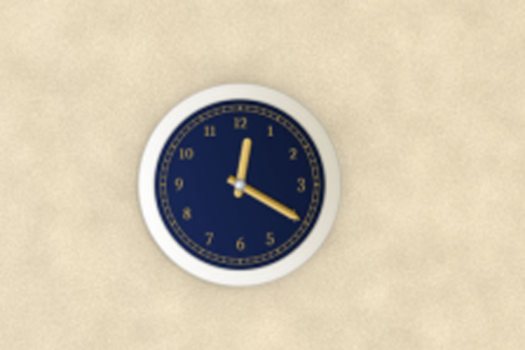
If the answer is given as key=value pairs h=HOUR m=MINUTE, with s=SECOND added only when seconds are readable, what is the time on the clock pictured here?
h=12 m=20
